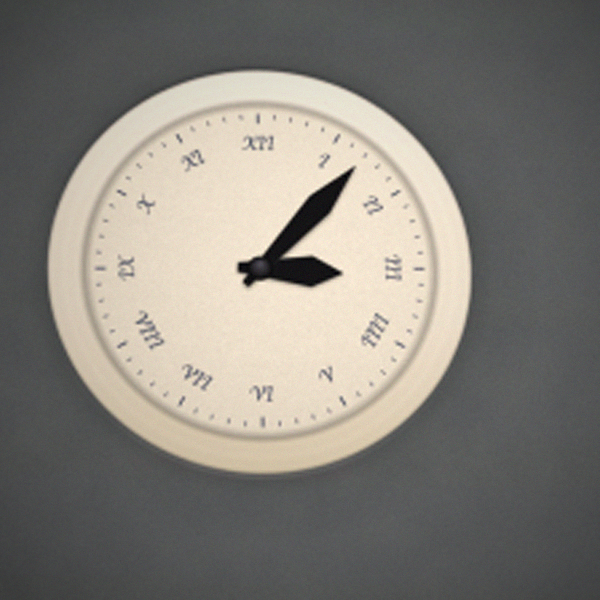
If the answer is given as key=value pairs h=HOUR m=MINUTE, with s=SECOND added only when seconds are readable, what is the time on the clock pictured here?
h=3 m=7
